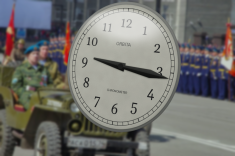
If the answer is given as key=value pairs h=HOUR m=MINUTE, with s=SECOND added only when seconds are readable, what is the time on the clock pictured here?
h=9 m=16
